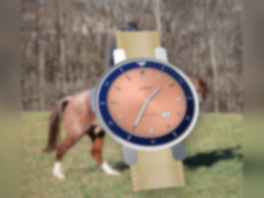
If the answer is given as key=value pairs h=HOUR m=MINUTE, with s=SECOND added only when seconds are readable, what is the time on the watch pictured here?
h=1 m=35
